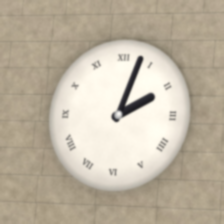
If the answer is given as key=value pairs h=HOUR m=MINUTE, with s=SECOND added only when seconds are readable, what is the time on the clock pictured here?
h=2 m=3
